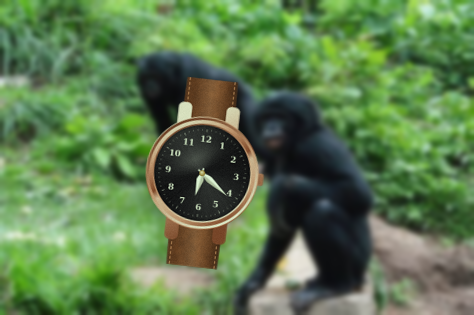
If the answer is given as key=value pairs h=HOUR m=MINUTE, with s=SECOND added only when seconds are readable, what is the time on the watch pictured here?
h=6 m=21
